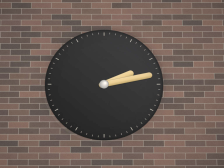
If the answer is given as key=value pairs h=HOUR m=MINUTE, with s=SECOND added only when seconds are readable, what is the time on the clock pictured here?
h=2 m=13
